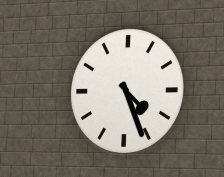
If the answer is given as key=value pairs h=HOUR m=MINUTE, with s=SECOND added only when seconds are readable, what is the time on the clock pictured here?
h=4 m=26
